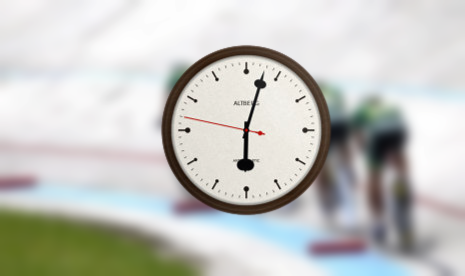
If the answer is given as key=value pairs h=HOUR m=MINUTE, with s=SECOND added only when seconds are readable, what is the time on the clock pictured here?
h=6 m=2 s=47
